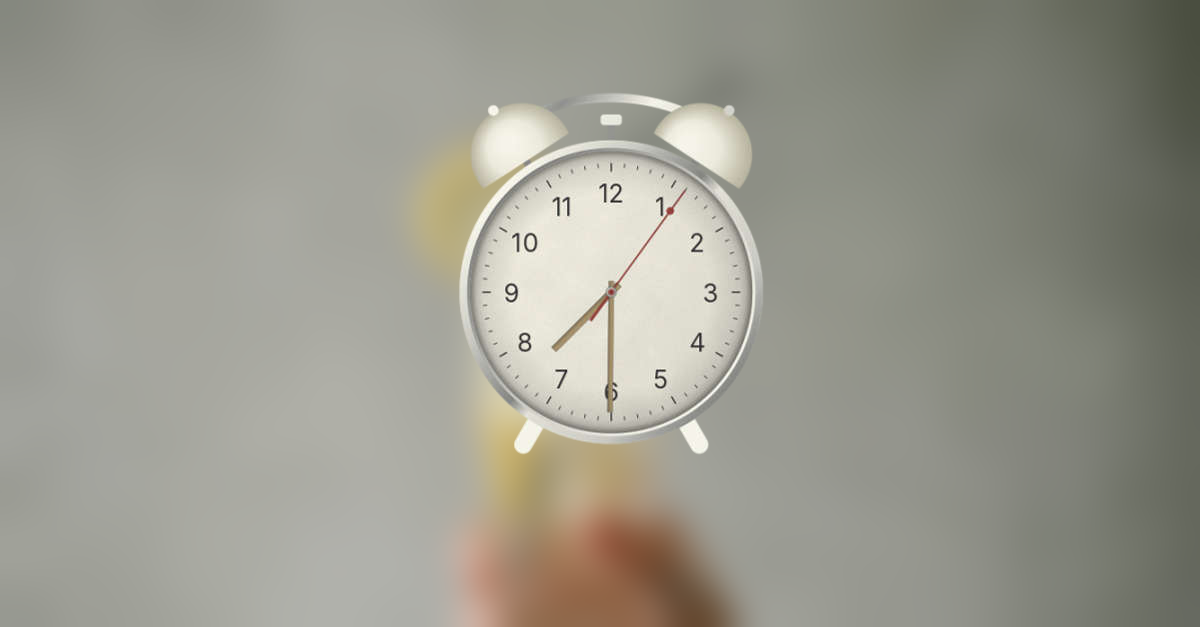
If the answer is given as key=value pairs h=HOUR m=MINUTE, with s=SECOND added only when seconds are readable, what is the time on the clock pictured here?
h=7 m=30 s=6
